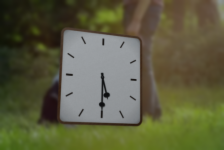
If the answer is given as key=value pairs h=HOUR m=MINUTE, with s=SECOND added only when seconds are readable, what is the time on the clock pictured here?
h=5 m=30
